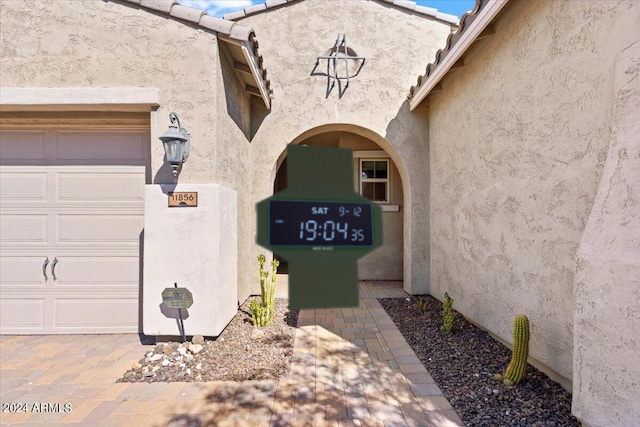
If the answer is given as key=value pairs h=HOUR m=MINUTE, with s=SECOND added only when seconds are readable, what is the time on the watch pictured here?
h=19 m=4 s=35
